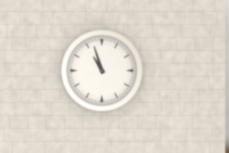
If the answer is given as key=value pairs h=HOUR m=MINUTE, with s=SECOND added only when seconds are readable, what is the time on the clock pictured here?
h=10 m=57
